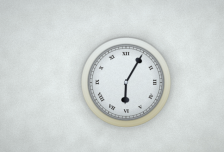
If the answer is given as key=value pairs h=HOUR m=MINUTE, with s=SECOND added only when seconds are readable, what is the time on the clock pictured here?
h=6 m=5
